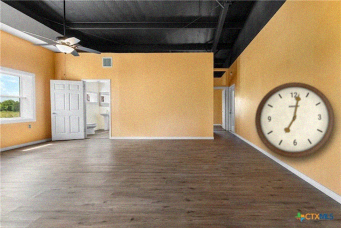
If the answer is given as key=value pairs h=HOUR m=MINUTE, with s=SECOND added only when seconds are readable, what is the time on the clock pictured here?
h=7 m=2
